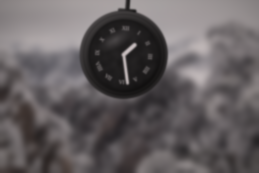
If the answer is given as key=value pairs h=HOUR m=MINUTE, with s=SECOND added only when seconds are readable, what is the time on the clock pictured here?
h=1 m=28
